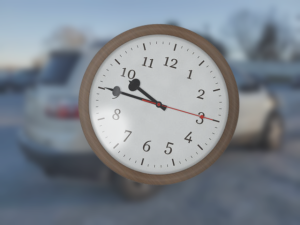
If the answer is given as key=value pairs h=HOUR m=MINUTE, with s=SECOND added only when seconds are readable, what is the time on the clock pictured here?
h=9 m=45 s=15
